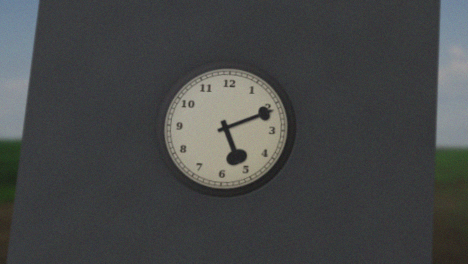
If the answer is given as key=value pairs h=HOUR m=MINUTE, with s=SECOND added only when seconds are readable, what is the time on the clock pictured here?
h=5 m=11
